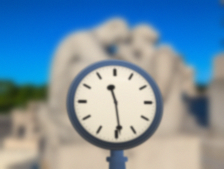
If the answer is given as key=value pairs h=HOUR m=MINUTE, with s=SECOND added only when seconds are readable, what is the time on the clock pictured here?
h=11 m=29
